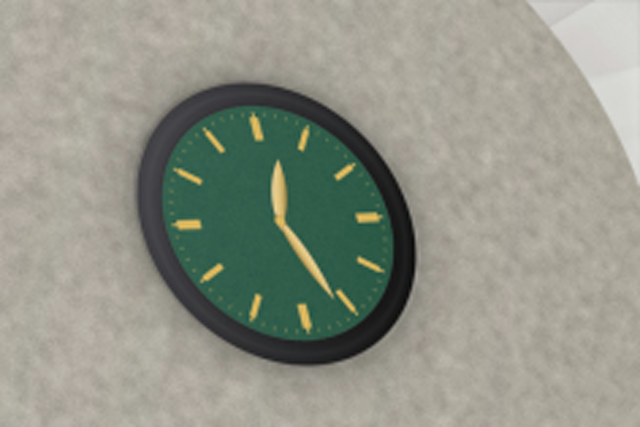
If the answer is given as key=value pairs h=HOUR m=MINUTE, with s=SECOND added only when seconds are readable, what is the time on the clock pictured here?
h=12 m=26
